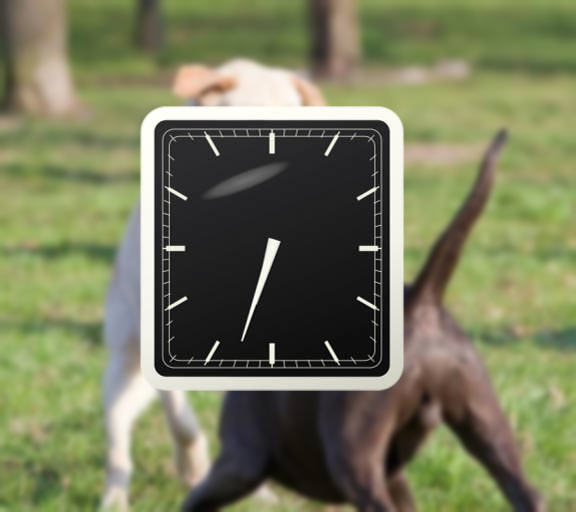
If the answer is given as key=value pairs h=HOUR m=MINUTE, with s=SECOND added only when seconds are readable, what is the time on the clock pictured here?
h=6 m=33
